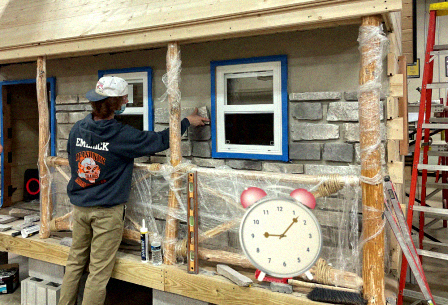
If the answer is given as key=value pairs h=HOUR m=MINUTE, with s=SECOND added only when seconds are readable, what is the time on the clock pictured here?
h=9 m=7
